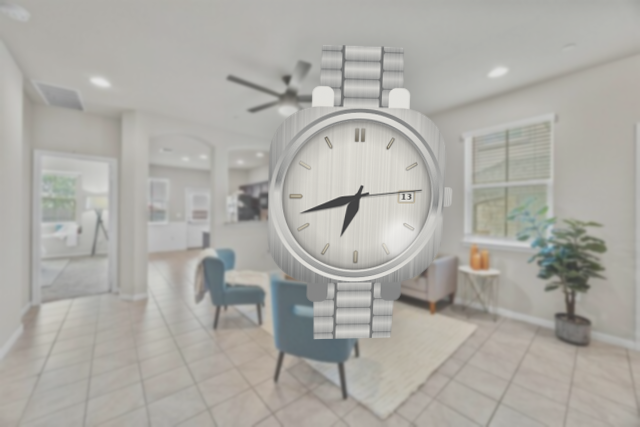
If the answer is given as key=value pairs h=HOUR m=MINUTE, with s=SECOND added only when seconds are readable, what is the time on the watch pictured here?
h=6 m=42 s=14
